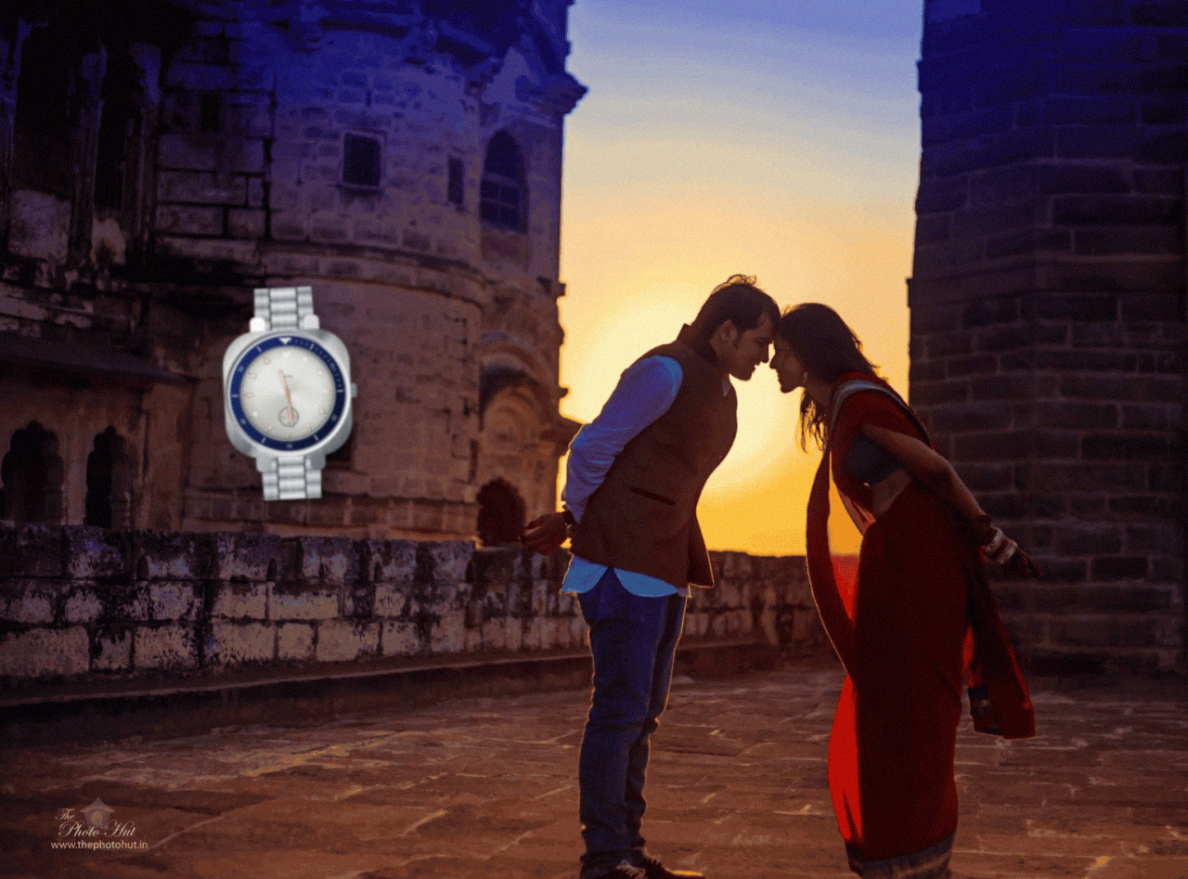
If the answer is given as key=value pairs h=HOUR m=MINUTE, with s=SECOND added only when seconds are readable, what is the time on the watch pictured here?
h=11 m=29
